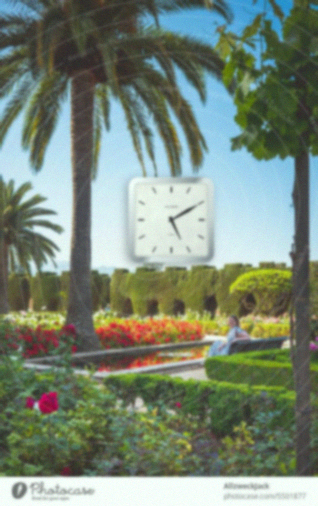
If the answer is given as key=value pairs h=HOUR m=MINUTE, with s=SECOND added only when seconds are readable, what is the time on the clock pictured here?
h=5 m=10
